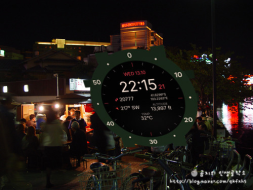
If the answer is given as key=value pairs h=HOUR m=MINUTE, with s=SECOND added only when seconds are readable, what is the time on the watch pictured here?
h=22 m=15
